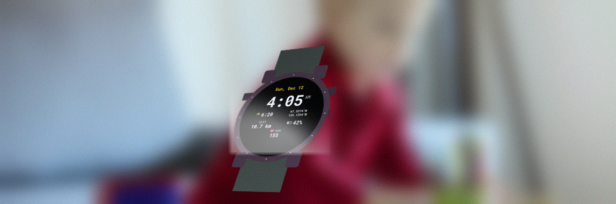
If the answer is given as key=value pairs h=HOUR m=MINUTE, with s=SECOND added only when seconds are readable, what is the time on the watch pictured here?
h=4 m=5
